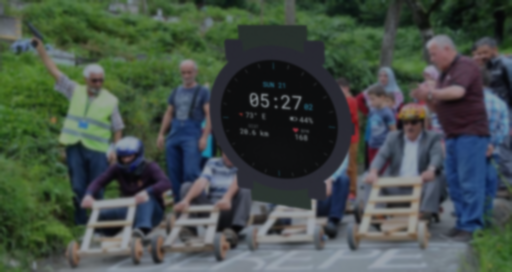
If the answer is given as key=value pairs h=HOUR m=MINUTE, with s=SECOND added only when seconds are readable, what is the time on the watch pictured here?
h=5 m=27
